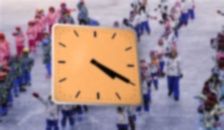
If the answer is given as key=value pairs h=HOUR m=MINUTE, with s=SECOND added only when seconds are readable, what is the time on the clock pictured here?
h=4 m=20
